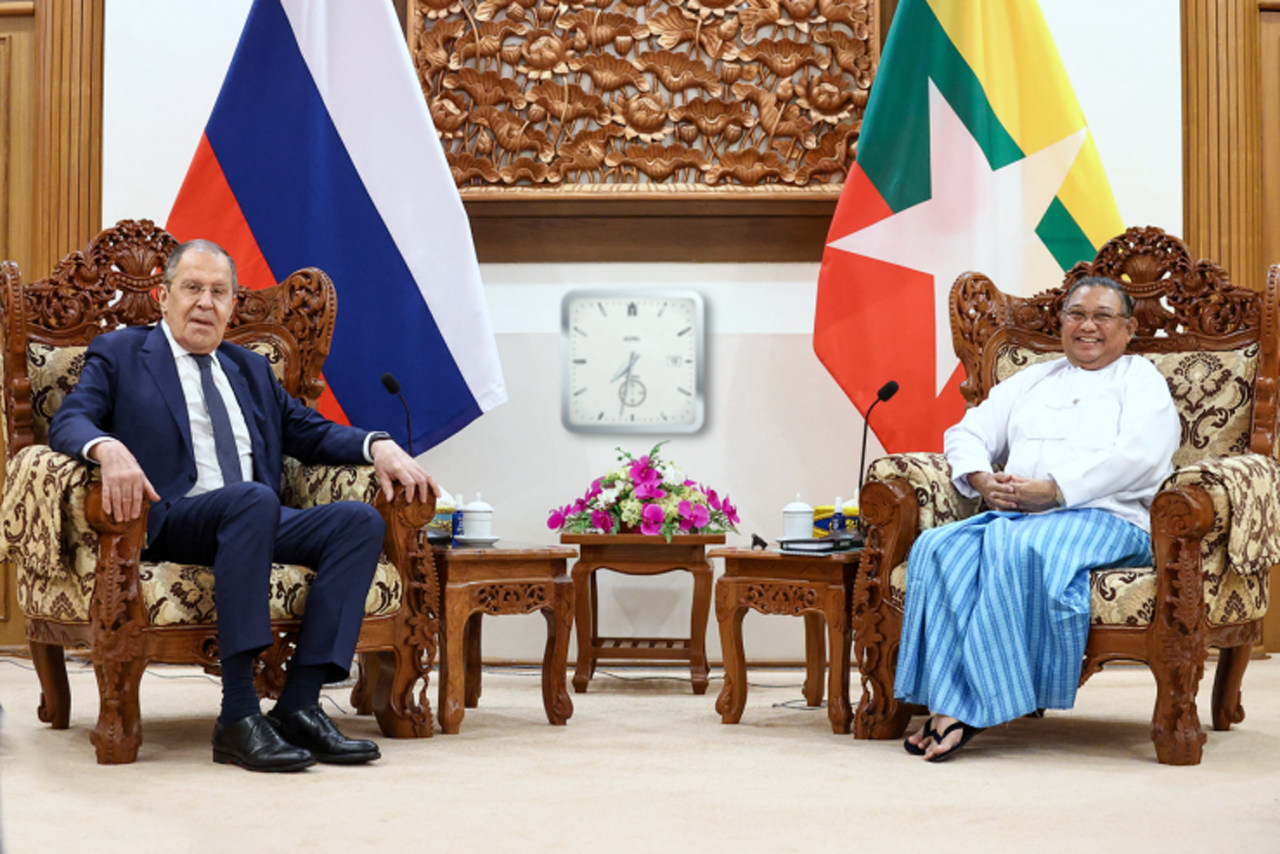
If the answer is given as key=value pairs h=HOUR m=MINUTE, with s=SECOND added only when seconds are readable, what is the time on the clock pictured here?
h=7 m=32
